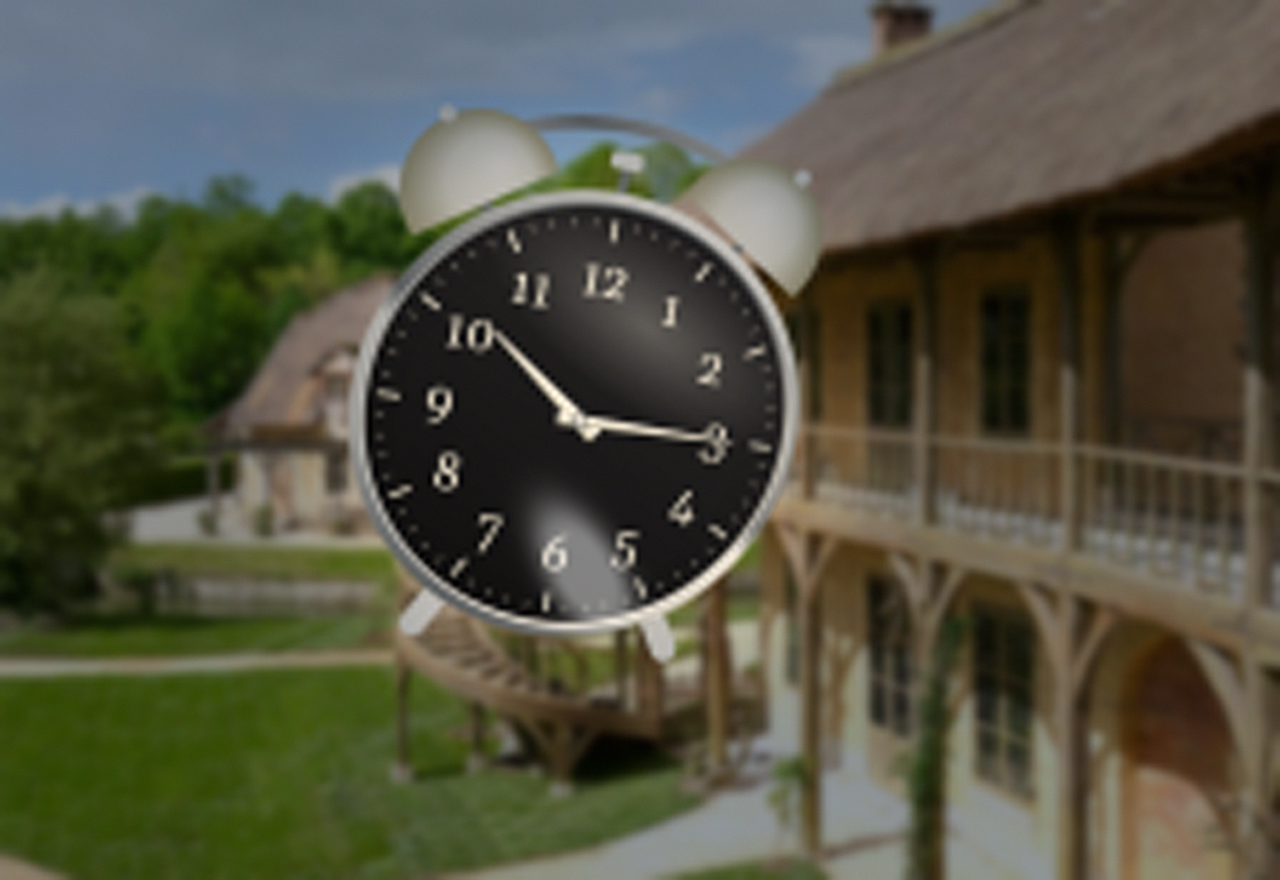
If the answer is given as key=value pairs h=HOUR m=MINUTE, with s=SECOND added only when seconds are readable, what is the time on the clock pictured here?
h=10 m=15
